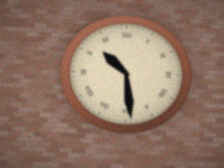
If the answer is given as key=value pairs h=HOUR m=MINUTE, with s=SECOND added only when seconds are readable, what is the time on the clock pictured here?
h=10 m=29
